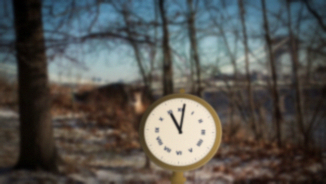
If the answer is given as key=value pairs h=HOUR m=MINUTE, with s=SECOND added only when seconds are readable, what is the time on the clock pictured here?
h=11 m=1
